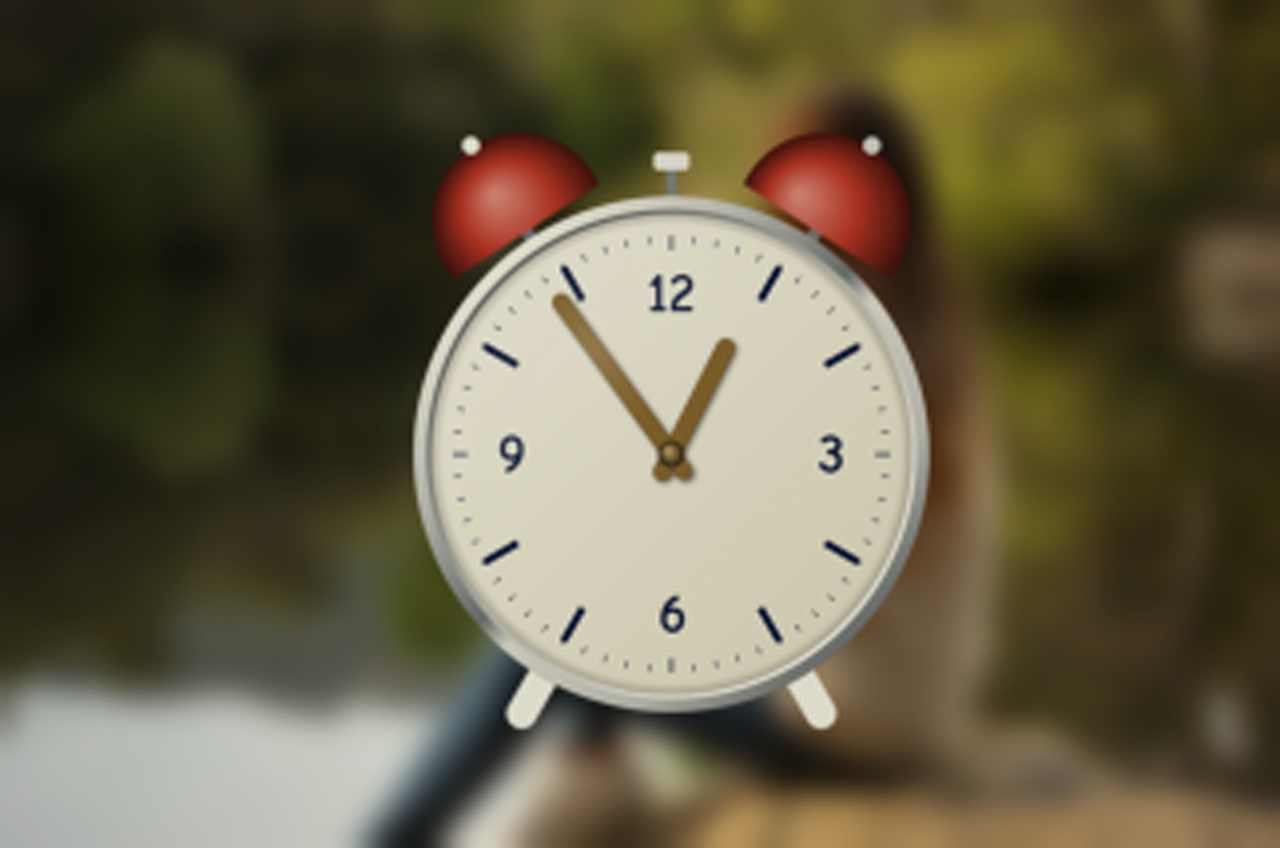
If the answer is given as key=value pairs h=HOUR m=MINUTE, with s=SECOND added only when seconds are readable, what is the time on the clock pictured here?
h=12 m=54
